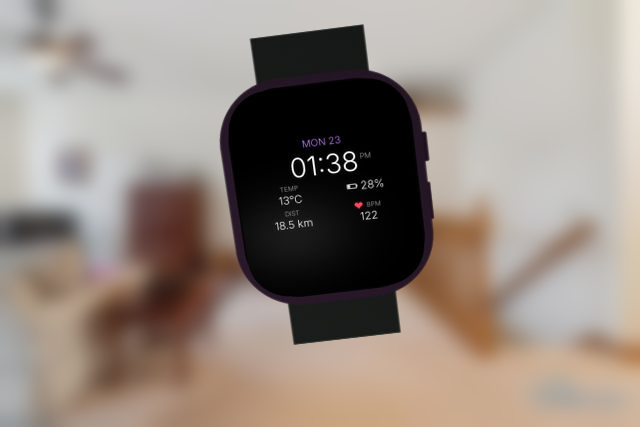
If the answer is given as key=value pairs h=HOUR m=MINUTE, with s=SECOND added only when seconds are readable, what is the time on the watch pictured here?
h=1 m=38
